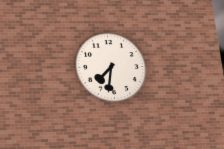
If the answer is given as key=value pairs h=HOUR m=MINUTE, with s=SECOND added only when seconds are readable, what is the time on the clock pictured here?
h=7 m=32
